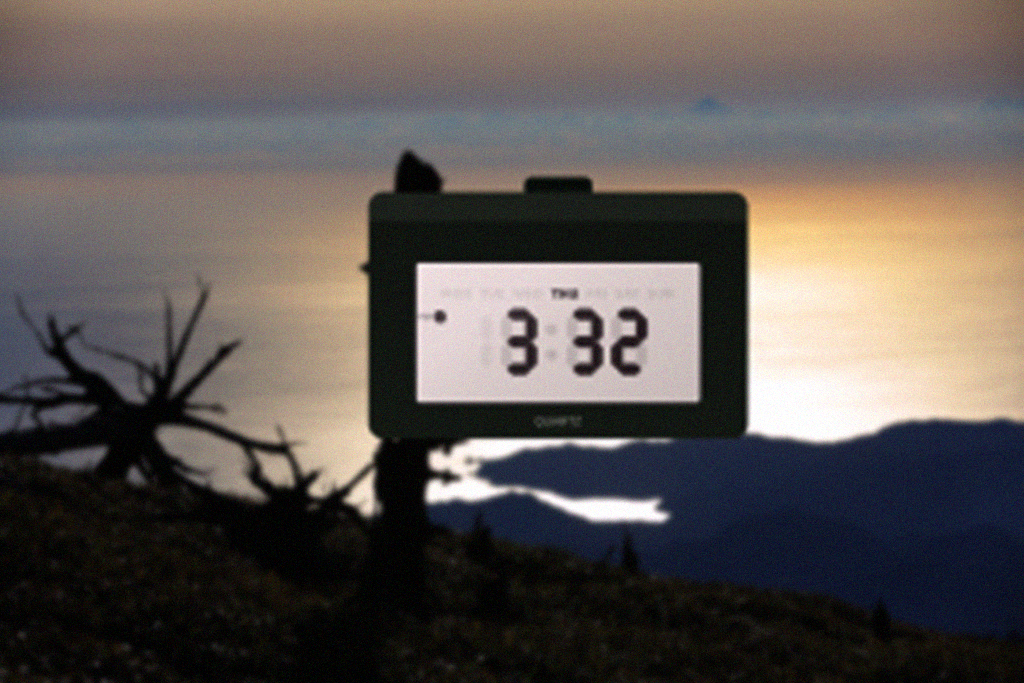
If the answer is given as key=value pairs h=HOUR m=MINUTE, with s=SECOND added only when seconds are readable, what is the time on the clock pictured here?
h=3 m=32
